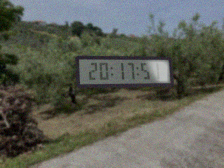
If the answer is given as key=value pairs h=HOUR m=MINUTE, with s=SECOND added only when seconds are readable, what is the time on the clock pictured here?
h=20 m=17 s=51
